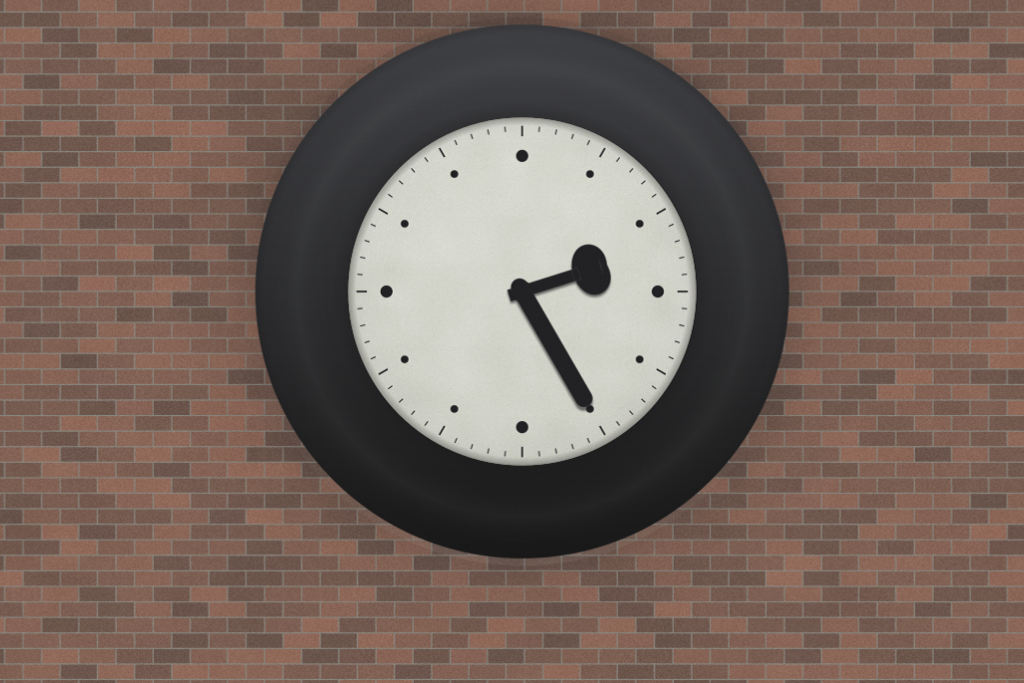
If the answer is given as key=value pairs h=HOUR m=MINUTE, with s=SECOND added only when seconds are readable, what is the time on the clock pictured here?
h=2 m=25
